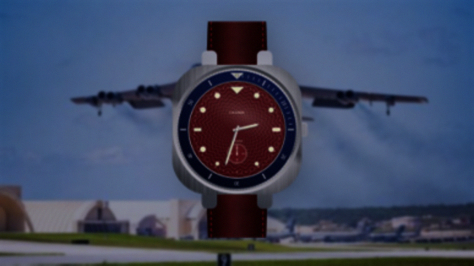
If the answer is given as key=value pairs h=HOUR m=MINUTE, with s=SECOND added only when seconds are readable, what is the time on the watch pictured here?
h=2 m=33
